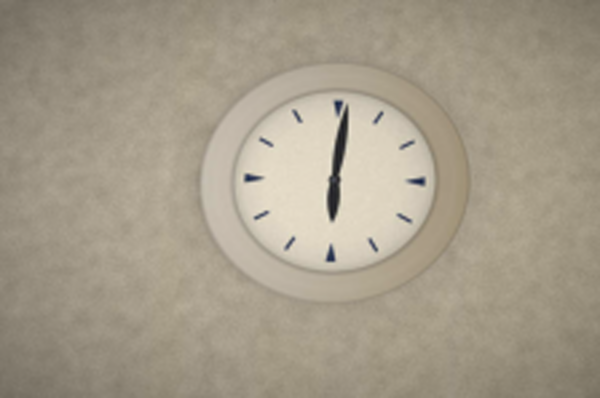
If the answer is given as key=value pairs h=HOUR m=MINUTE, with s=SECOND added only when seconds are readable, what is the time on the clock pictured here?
h=6 m=1
